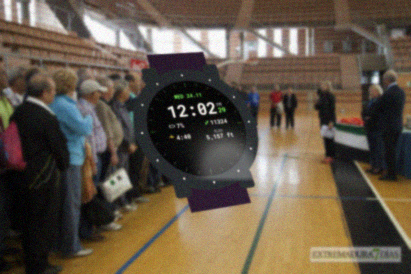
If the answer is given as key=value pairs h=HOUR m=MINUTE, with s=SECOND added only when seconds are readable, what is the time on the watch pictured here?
h=12 m=2
